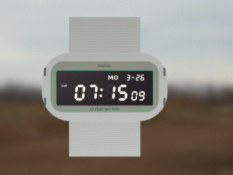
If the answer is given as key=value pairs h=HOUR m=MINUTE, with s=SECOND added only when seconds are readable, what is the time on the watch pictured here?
h=7 m=15 s=9
